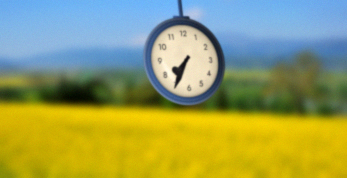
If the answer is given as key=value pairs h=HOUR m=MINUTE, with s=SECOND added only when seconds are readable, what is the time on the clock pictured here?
h=7 m=35
